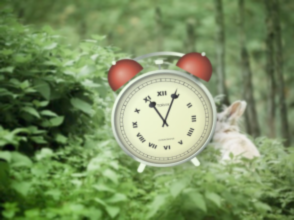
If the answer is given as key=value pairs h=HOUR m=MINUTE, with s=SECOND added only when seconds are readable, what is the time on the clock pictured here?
h=11 m=4
